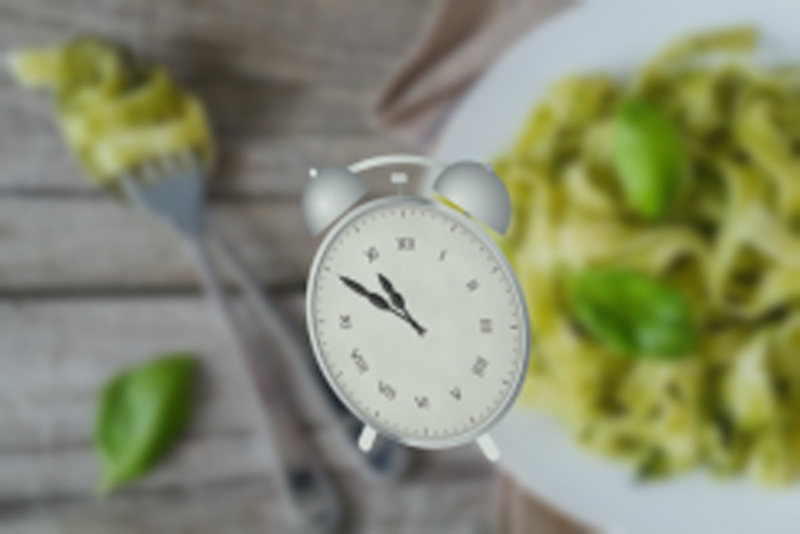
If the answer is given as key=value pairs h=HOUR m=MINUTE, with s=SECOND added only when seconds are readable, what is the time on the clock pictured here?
h=10 m=50
